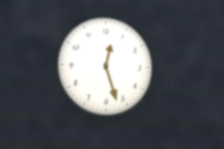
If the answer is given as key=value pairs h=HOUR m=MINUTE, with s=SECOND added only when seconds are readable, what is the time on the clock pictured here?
h=12 m=27
